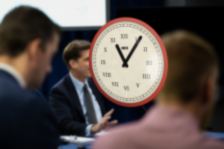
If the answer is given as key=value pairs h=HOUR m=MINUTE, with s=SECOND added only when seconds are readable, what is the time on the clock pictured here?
h=11 m=6
